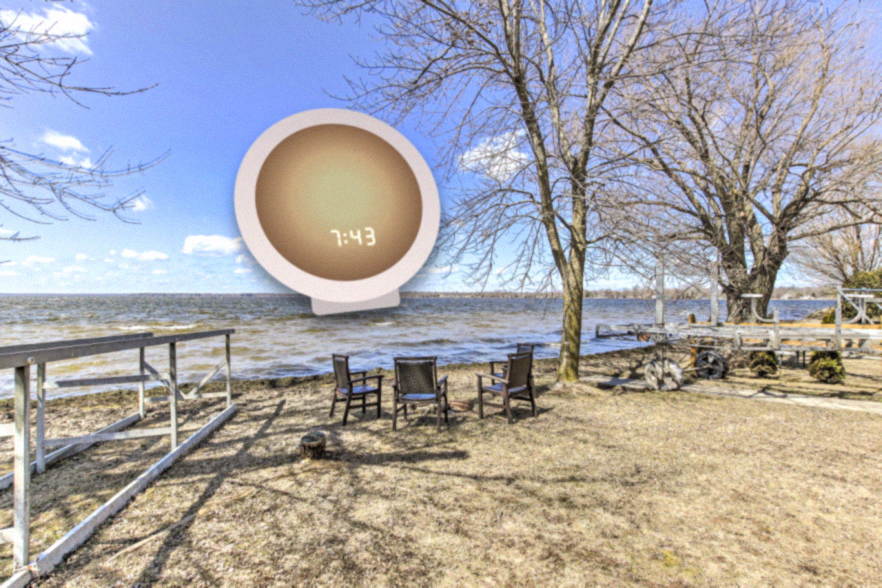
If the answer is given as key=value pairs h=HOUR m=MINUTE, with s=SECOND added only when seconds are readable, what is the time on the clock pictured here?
h=7 m=43
